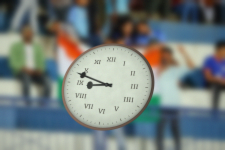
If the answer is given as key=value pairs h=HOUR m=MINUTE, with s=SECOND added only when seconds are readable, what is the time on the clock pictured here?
h=8 m=48
